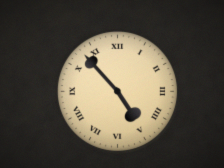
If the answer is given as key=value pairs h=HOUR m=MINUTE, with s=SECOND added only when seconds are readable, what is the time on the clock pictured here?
h=4 m=53
